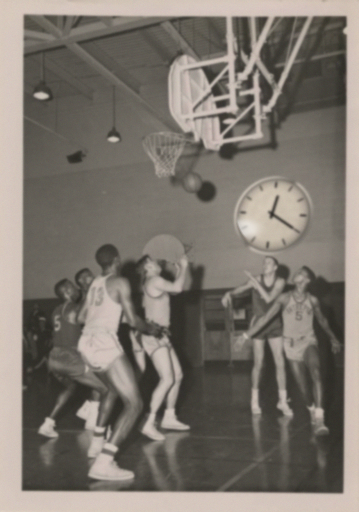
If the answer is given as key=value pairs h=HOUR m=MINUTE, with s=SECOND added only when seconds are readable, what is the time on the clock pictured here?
h=12 m=20
